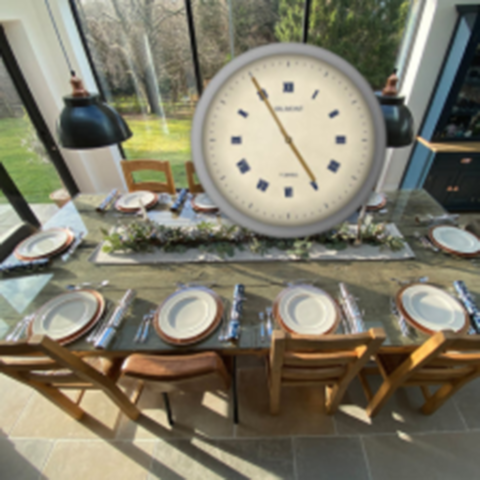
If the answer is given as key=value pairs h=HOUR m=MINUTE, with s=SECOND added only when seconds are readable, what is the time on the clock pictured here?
h=4 m=55
